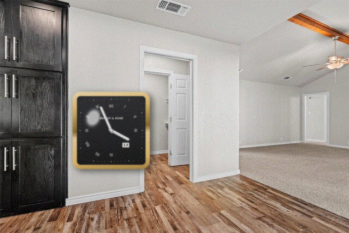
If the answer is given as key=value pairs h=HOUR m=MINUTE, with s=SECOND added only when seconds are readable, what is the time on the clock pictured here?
h=3 m=56
